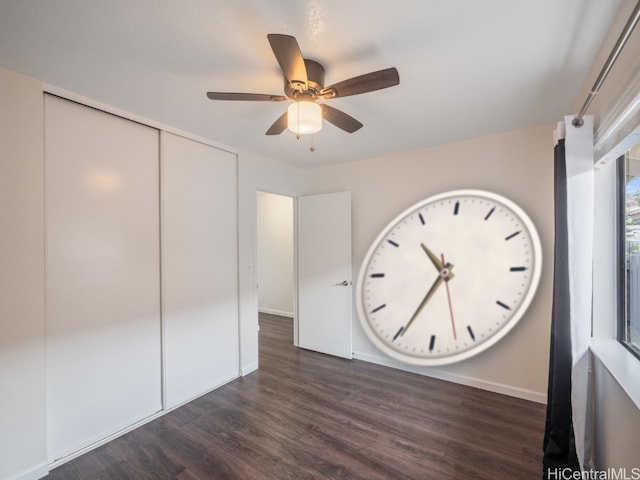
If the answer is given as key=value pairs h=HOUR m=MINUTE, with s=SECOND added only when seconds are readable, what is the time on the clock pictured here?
h=10 m=34 s=27
